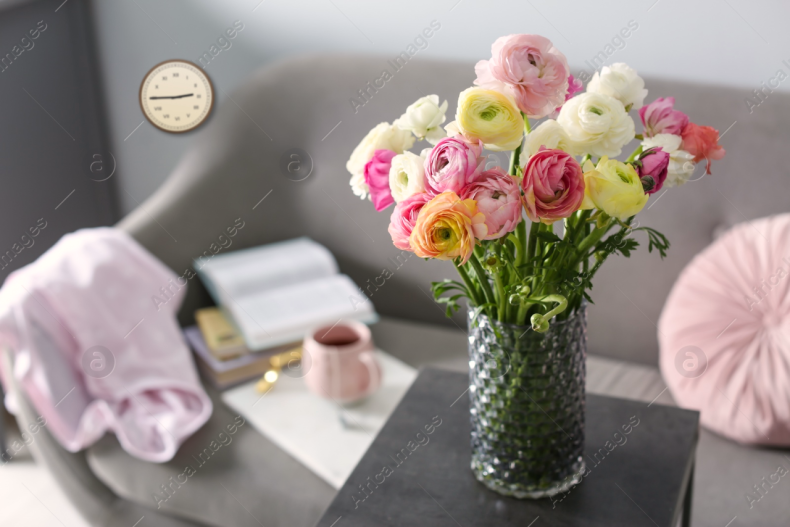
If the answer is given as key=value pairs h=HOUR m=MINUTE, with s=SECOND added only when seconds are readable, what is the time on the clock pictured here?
h=2 m=45
